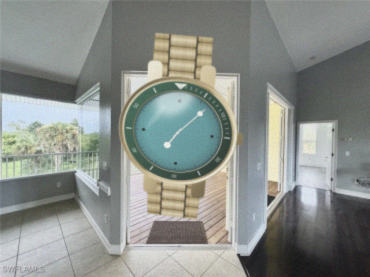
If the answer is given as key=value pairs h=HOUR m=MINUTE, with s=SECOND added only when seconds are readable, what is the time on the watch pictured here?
h=7 m=7
